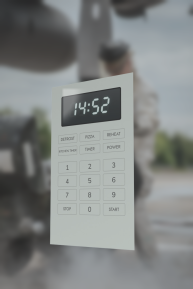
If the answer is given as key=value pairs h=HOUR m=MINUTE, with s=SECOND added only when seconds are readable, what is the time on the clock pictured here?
h=14 m=52
